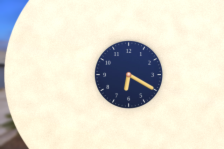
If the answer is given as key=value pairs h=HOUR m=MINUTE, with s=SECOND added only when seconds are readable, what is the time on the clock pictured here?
h=6 m=20
